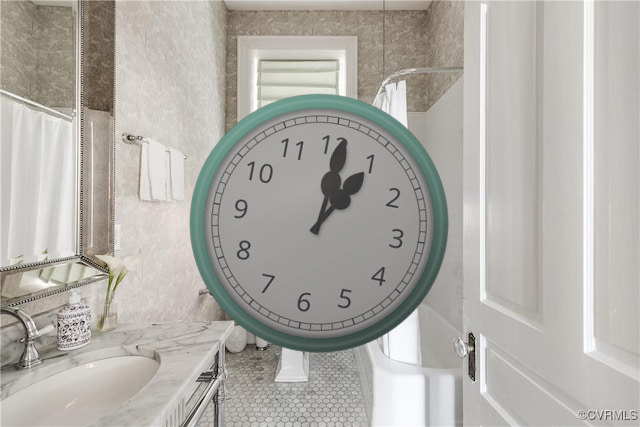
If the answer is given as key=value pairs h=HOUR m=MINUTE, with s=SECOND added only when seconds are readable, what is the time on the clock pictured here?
h=1 m=1
